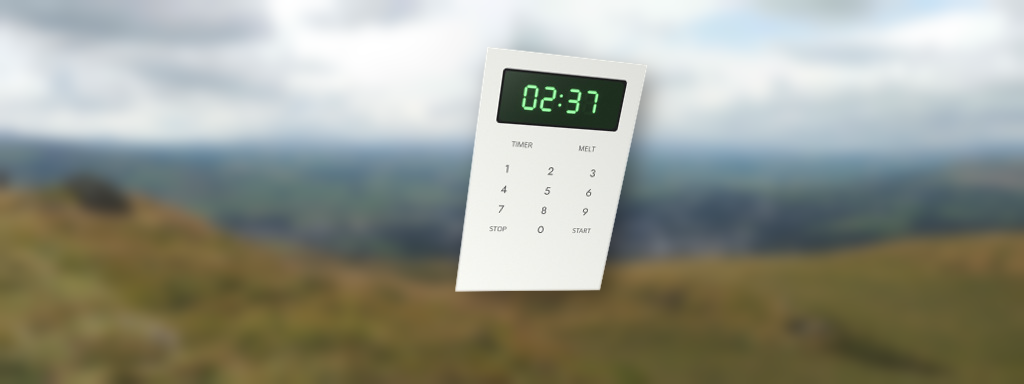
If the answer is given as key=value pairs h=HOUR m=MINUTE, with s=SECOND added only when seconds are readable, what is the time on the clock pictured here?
h=2 m=37
